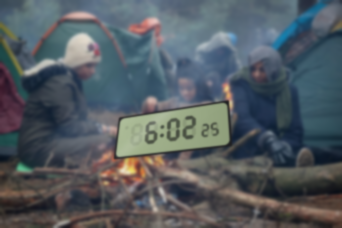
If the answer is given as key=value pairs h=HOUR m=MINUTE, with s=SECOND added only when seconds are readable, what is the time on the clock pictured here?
h=6 m=2 s=25
